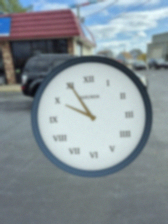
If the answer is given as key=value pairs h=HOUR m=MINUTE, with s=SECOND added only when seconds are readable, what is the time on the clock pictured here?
h=9 m=55
